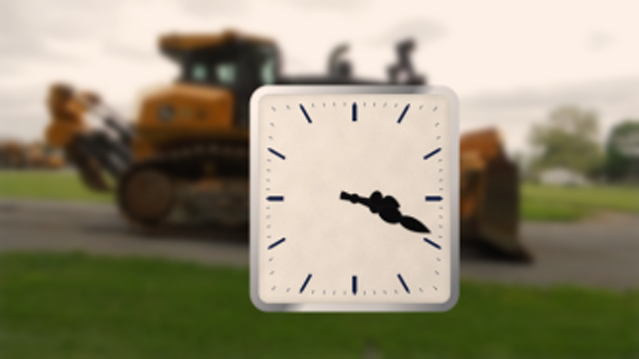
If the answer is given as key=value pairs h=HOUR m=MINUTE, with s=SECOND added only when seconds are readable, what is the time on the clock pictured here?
h=3 m=19
